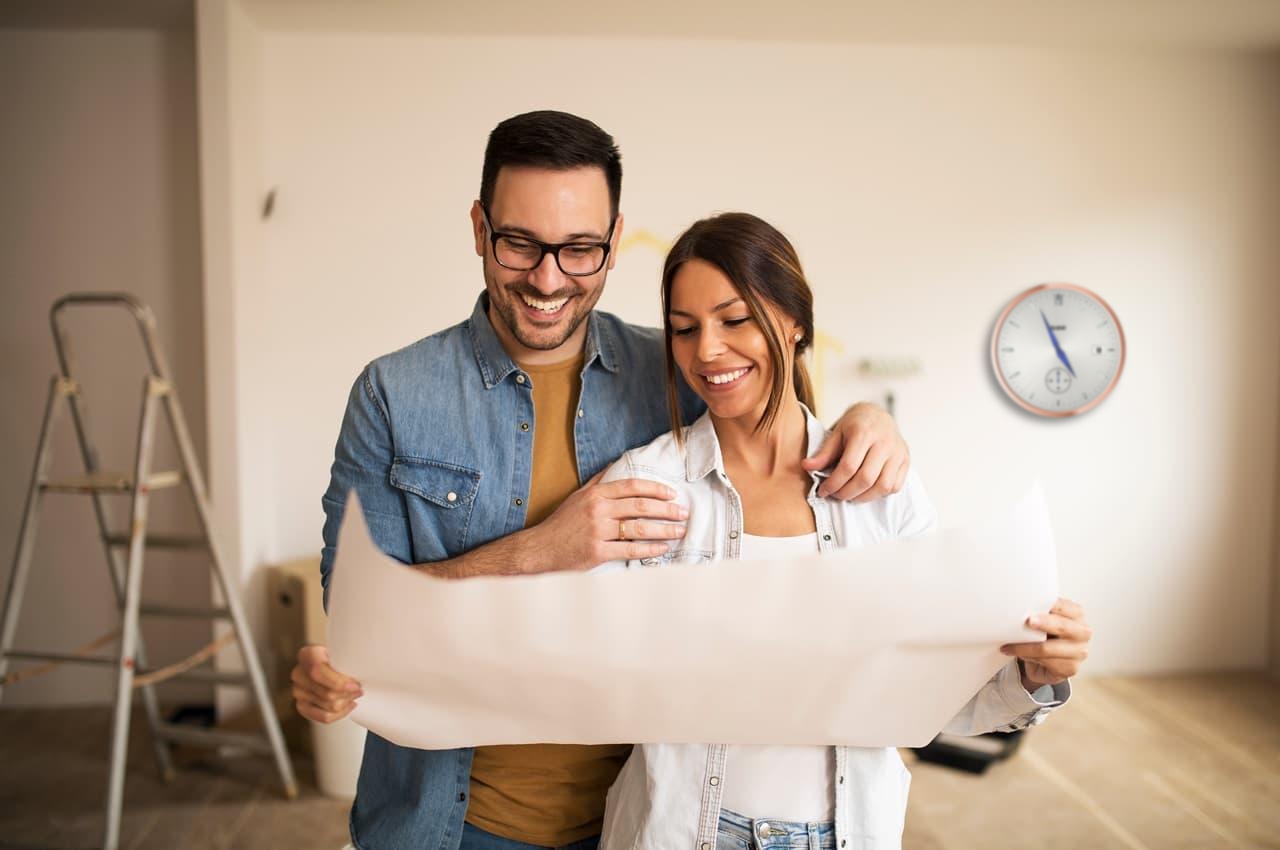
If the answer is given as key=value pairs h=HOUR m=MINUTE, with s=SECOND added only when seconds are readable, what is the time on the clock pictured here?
h=4 m=56
